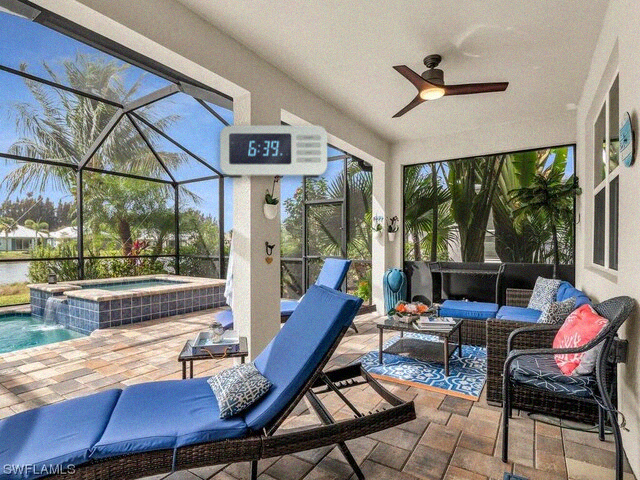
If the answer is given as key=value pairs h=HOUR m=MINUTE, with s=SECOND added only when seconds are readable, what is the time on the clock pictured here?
h=6 m=39
